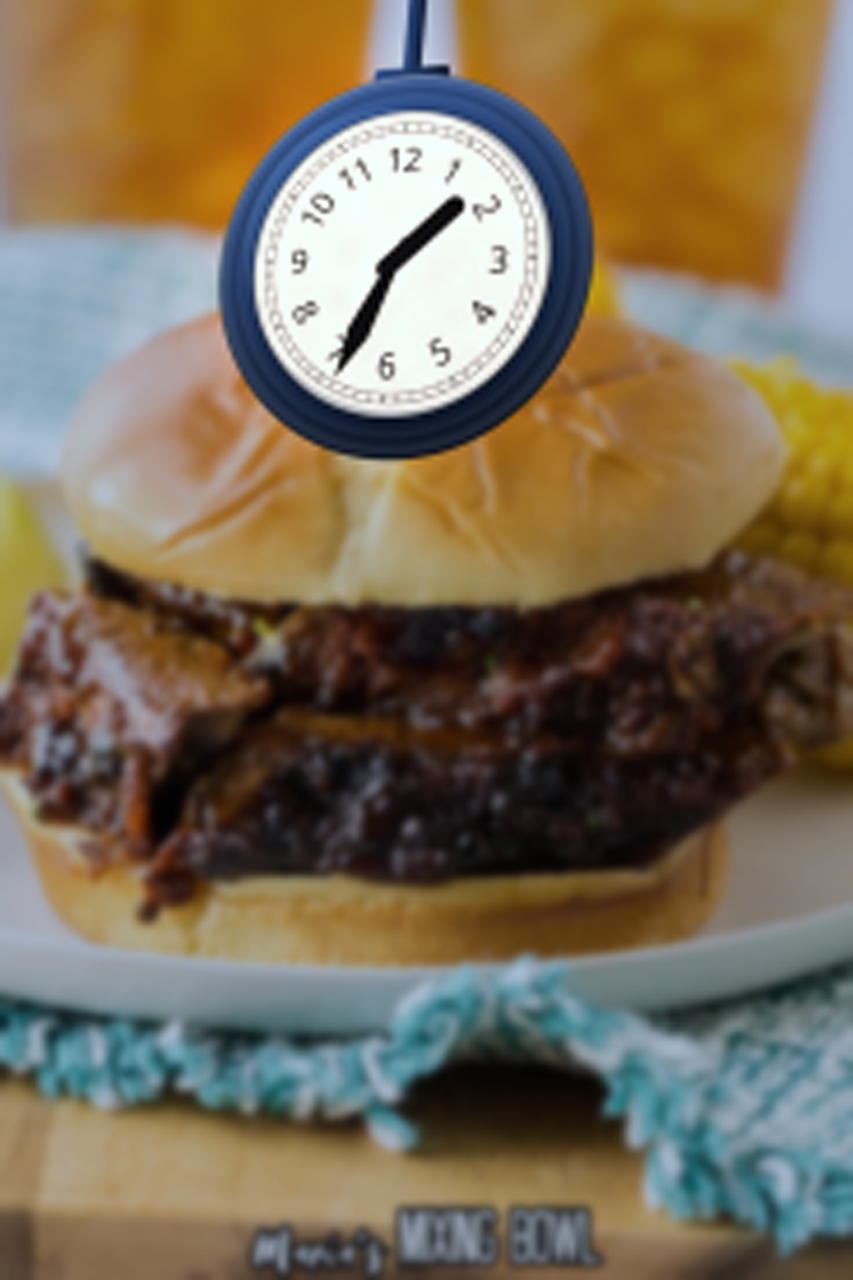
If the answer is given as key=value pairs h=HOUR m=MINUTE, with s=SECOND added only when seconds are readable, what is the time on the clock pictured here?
h=1 m=34
